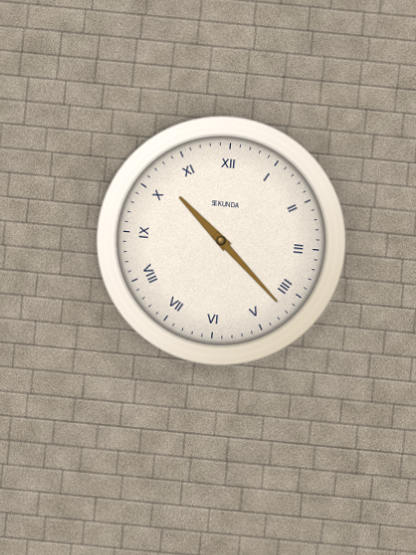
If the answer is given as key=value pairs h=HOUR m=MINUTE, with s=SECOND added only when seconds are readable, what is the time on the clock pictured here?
h=10 m=22
